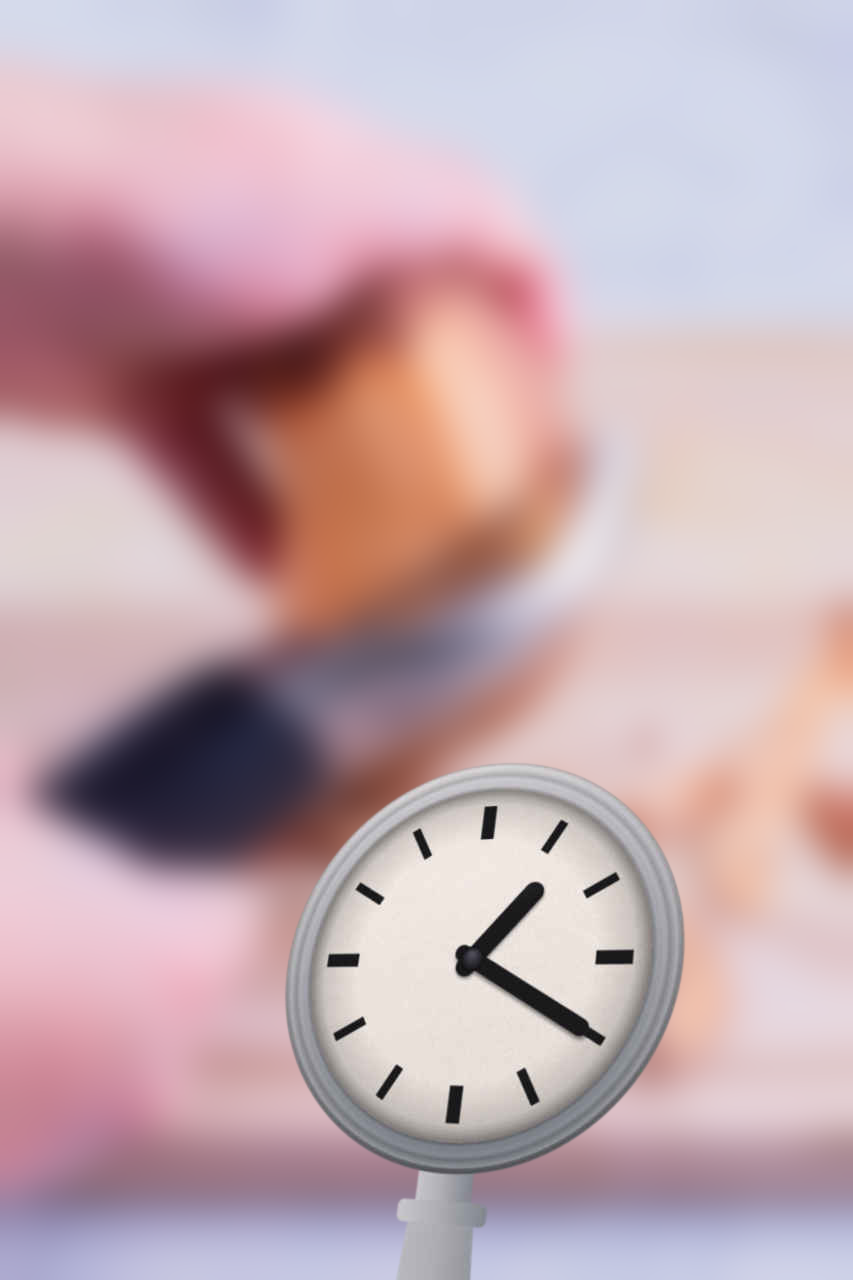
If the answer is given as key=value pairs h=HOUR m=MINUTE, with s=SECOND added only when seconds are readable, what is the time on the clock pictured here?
h=1 m=20
